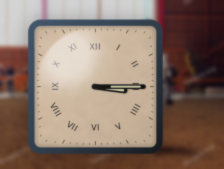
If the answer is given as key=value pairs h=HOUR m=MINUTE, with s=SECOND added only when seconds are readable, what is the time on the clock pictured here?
h=3 m=15
